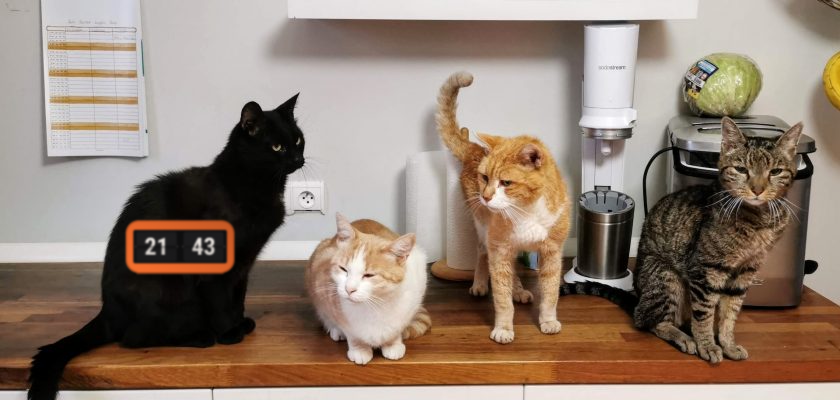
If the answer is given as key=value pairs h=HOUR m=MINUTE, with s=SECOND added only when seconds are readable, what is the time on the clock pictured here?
h=21 m=43
